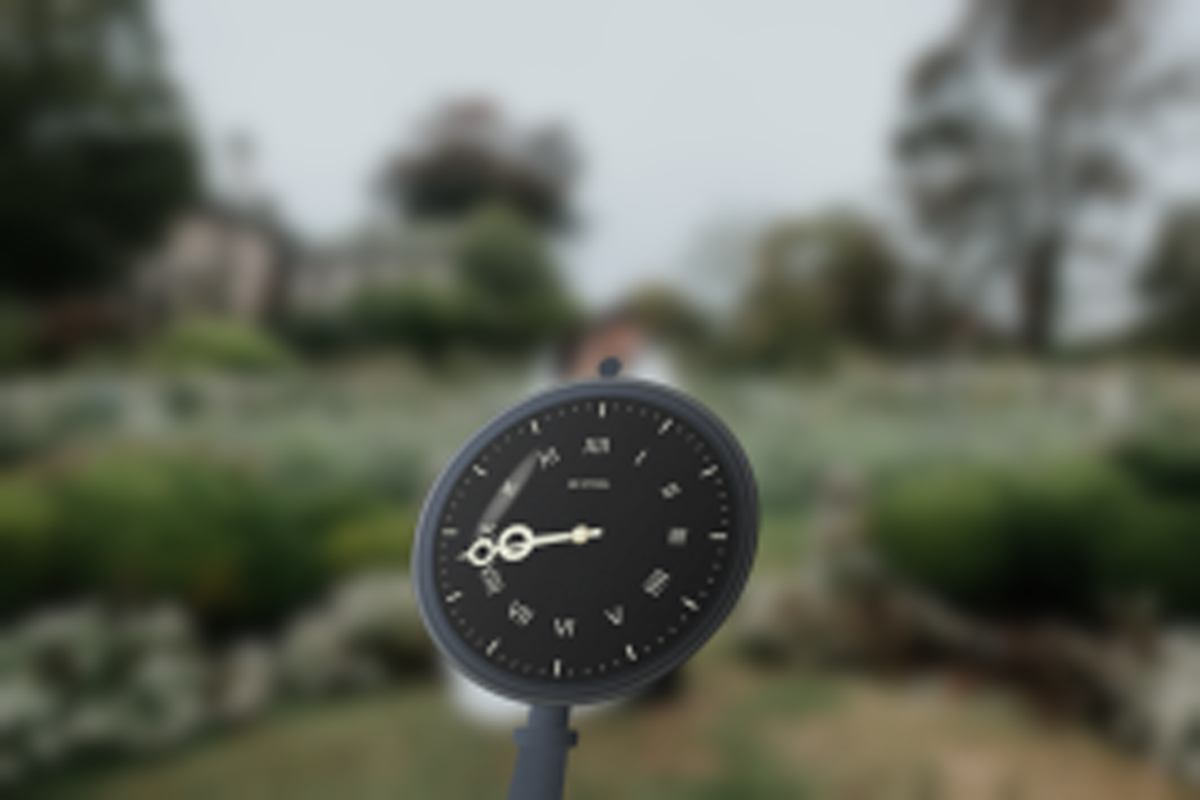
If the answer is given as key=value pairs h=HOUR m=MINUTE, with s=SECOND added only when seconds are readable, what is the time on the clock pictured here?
h=8 m=43
